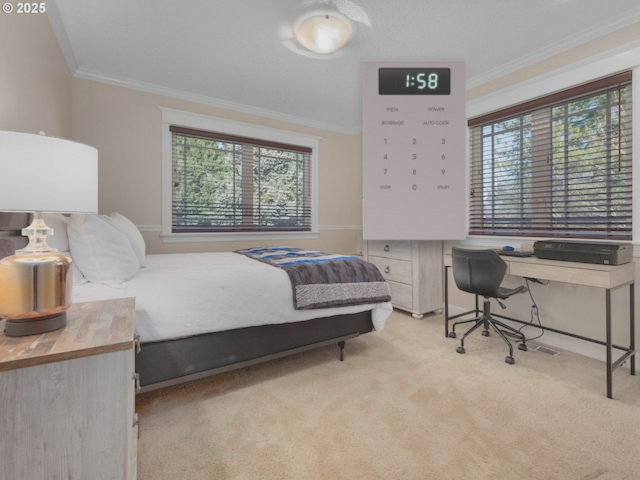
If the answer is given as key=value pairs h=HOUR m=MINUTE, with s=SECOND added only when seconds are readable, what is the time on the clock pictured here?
h=1 m=58
